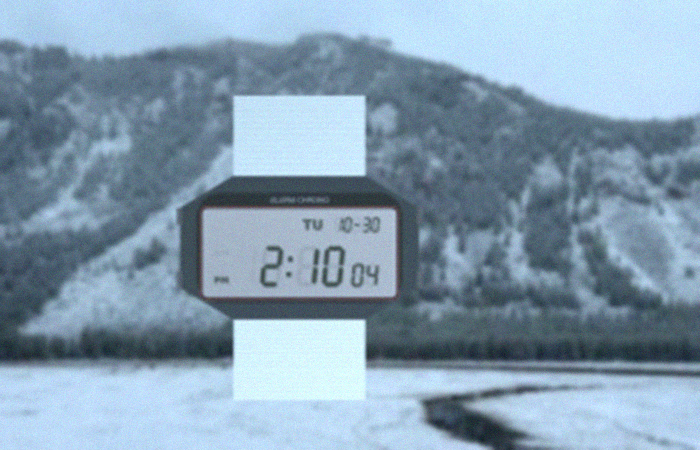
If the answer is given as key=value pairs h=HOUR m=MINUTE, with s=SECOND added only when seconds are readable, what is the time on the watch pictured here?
h=2 m=10 s=4
